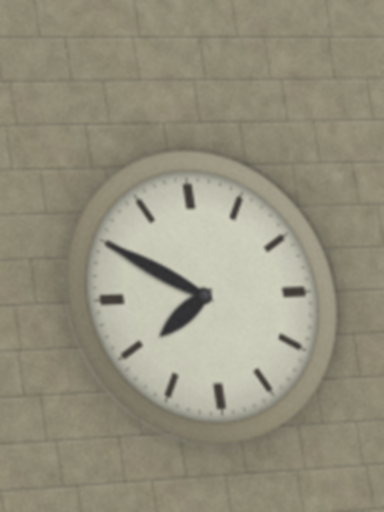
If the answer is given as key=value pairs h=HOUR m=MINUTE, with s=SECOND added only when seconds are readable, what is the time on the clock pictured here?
h=7 m=50
